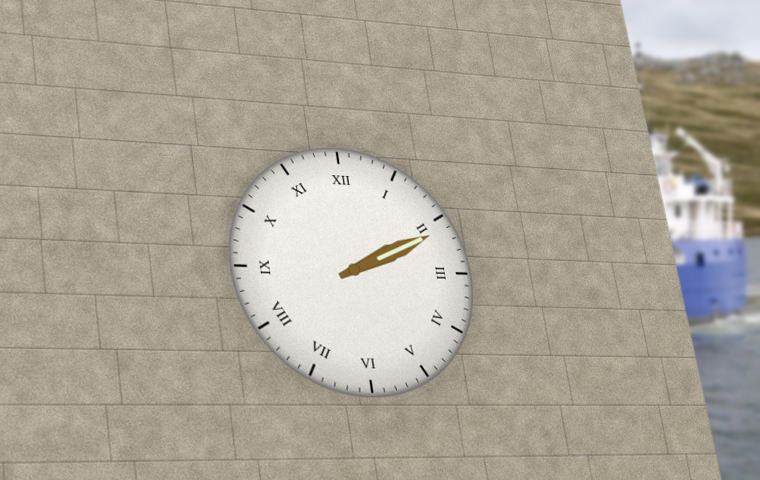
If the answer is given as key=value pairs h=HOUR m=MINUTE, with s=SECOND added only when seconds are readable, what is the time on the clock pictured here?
h=2 m=11
